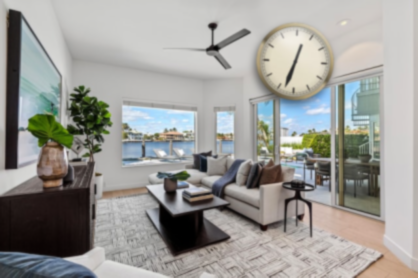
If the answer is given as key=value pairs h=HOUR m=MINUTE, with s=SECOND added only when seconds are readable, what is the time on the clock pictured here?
h=12 m=33
